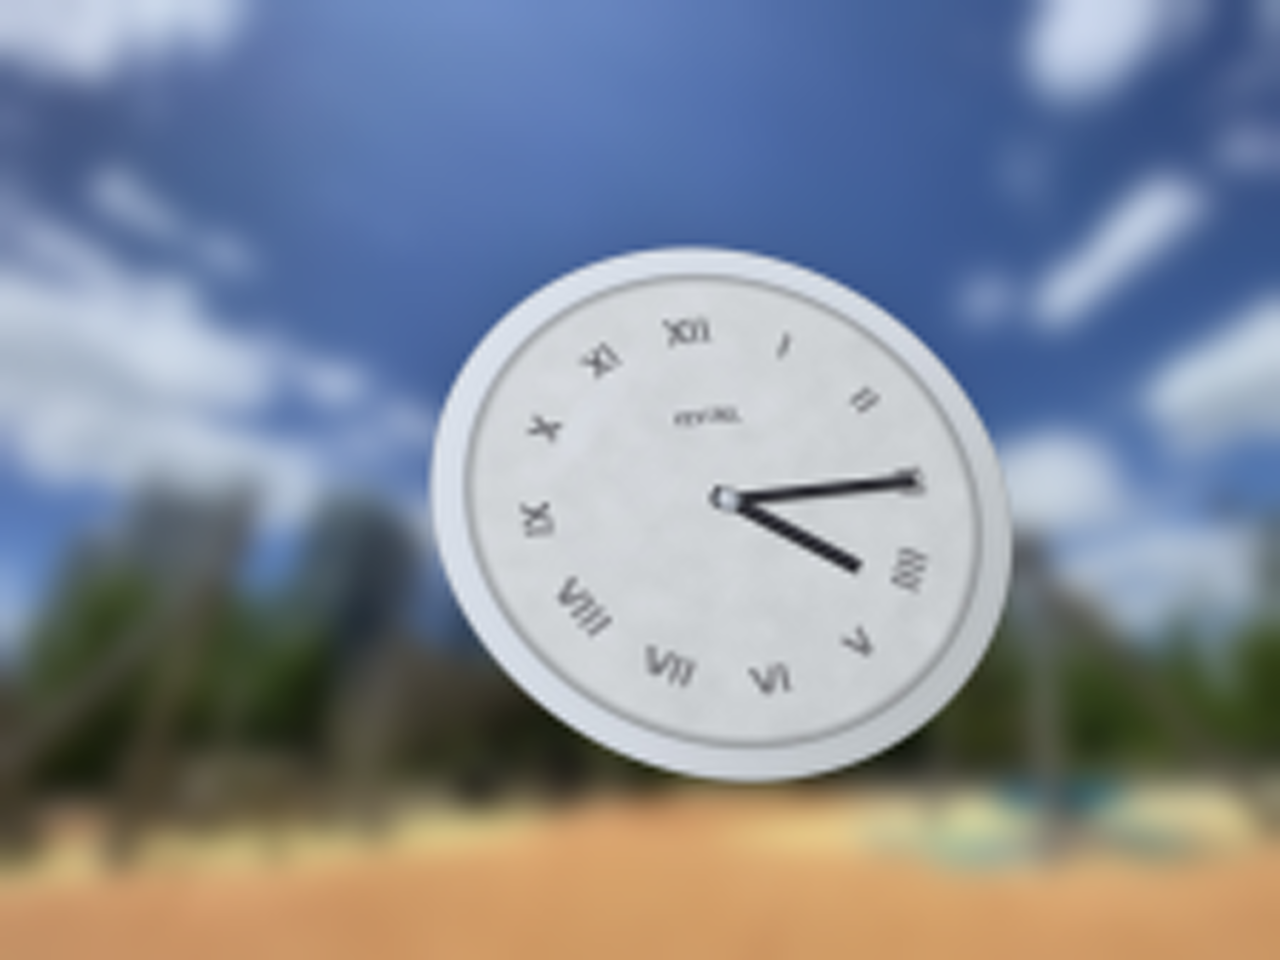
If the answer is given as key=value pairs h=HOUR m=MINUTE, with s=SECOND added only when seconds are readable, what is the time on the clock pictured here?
h=4 m=15
